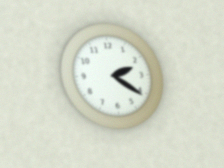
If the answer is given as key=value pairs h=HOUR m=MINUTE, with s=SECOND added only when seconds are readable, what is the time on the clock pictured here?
h=2 m=21
